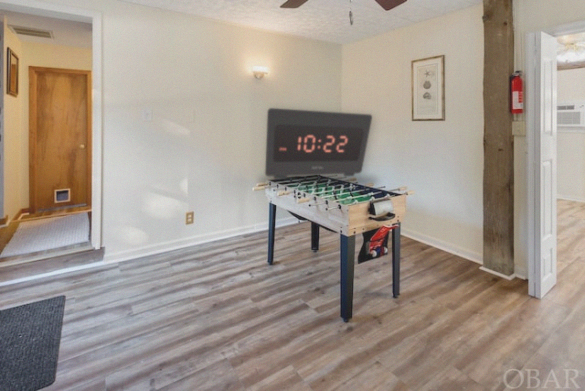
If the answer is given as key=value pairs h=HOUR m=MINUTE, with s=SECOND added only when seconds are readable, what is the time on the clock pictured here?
h=10 m=22
